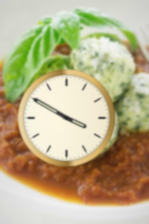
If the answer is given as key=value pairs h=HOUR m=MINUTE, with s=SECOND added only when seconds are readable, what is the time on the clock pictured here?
h=3 m=50
